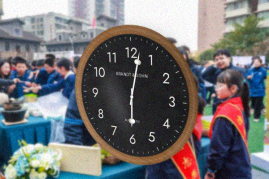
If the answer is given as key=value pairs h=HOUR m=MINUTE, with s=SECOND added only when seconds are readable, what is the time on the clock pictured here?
h=6 m=2
